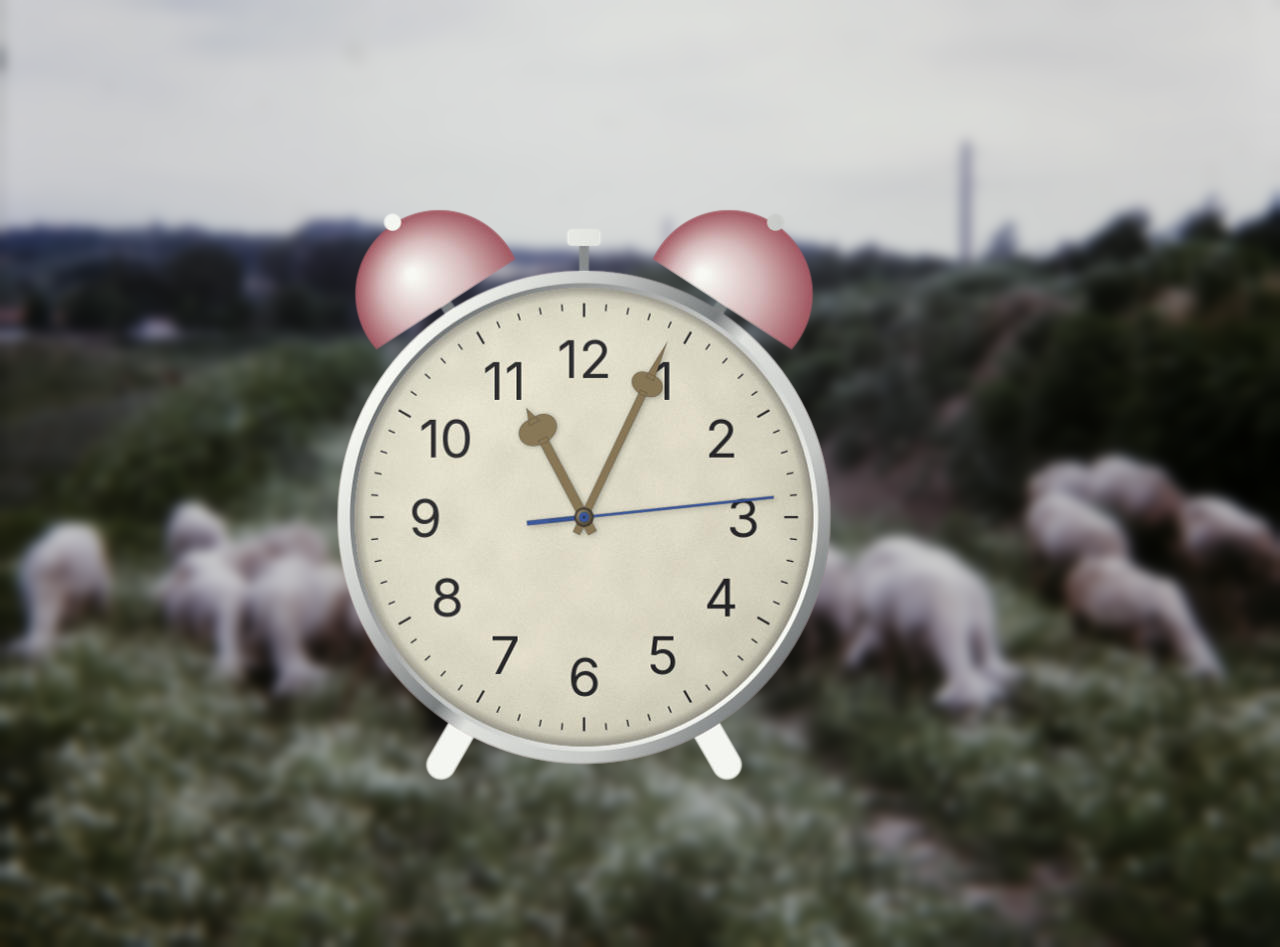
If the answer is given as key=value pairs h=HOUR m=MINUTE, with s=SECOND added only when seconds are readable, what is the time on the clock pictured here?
h=11 m=4 s=14
